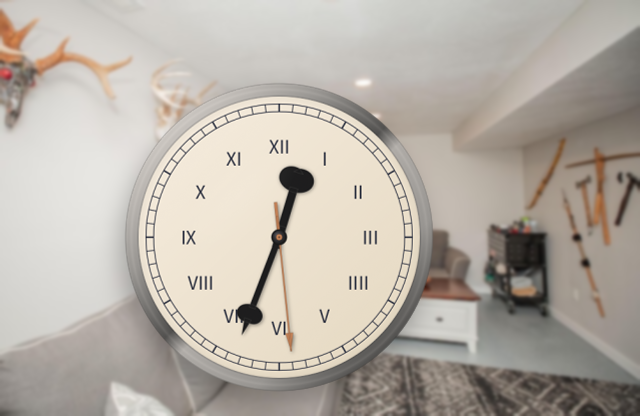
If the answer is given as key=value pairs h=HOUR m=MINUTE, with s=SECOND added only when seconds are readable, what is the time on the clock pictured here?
h=12 m=33 s=29
